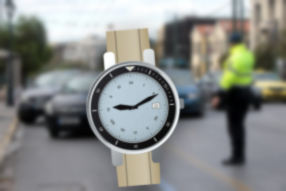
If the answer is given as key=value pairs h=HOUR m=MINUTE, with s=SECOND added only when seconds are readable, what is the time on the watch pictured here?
h=9 m=11
